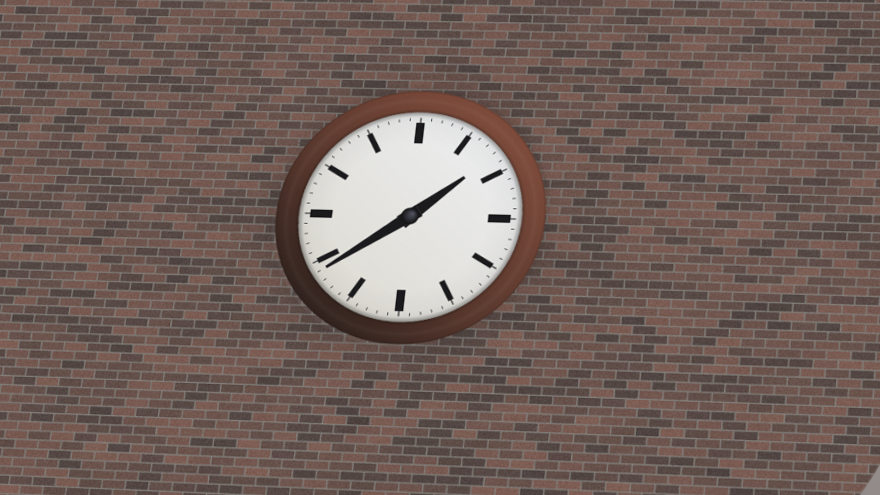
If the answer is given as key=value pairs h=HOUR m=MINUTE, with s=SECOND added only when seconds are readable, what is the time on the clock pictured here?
h=1 m=39
